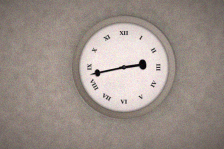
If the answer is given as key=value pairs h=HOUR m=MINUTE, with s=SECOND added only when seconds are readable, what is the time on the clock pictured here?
h=2 m=43
